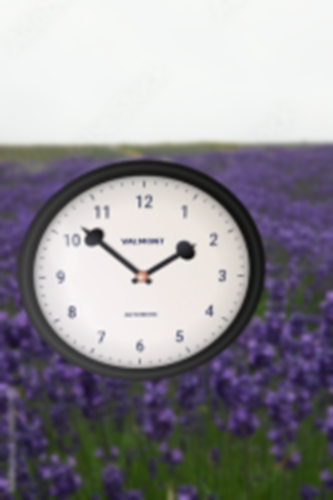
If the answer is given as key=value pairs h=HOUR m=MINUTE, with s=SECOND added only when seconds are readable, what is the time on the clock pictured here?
h=1 m=52
